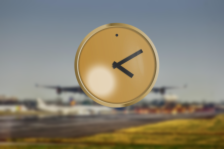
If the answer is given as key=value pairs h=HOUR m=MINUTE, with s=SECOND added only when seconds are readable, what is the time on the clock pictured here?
h=4 m=10
